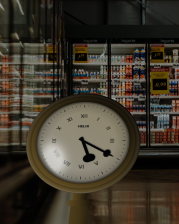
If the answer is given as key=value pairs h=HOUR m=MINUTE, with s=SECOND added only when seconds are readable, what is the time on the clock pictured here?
h=5 m=20
